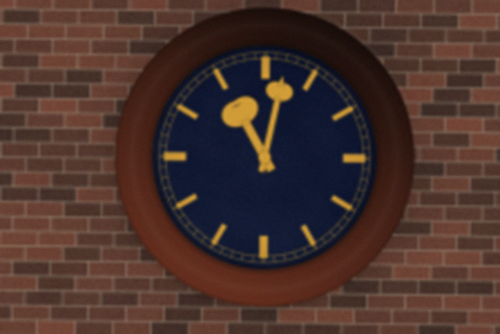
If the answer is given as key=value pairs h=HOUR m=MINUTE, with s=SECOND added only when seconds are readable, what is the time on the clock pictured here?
h=11 m=2
